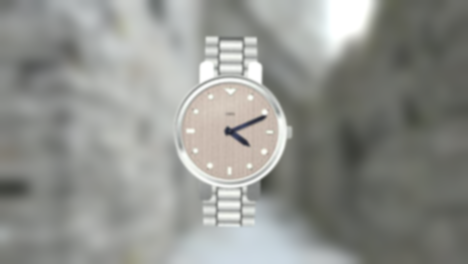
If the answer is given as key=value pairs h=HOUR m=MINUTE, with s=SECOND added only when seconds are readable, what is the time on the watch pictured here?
h=4 m=11
